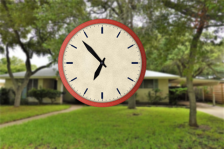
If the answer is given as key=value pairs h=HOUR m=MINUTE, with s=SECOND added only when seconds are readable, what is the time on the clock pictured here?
h=6 m=53
